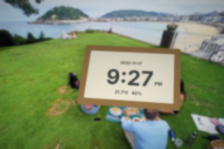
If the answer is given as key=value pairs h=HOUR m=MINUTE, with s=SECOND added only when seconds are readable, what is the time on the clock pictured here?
h=9 m=27
